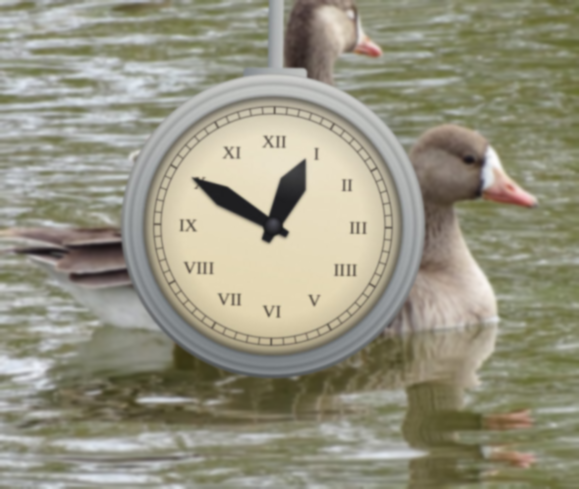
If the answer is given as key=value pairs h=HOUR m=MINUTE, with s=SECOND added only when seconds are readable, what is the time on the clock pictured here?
h=12 m=50
